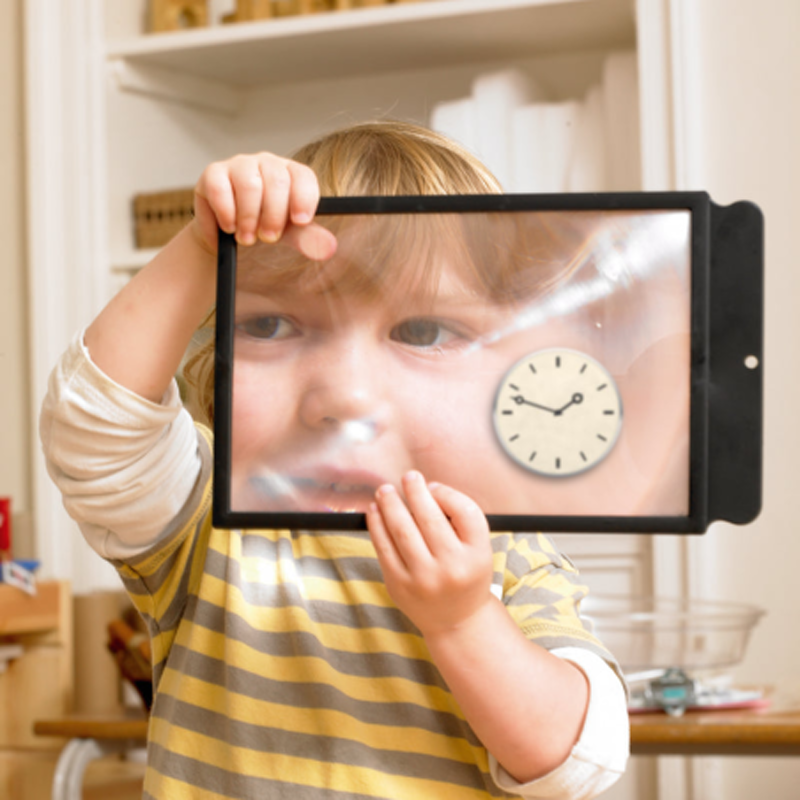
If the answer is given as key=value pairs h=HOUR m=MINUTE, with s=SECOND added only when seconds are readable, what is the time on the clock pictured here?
h=1 m=48
